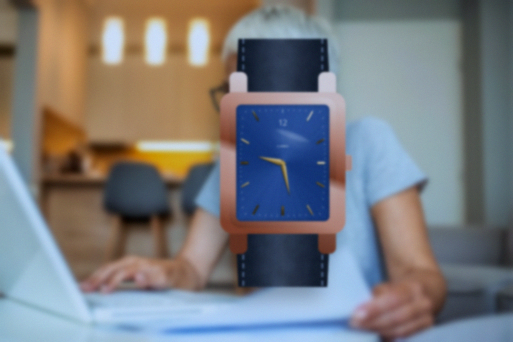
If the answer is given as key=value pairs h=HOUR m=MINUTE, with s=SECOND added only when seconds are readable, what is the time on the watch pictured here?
h=9 m=28
